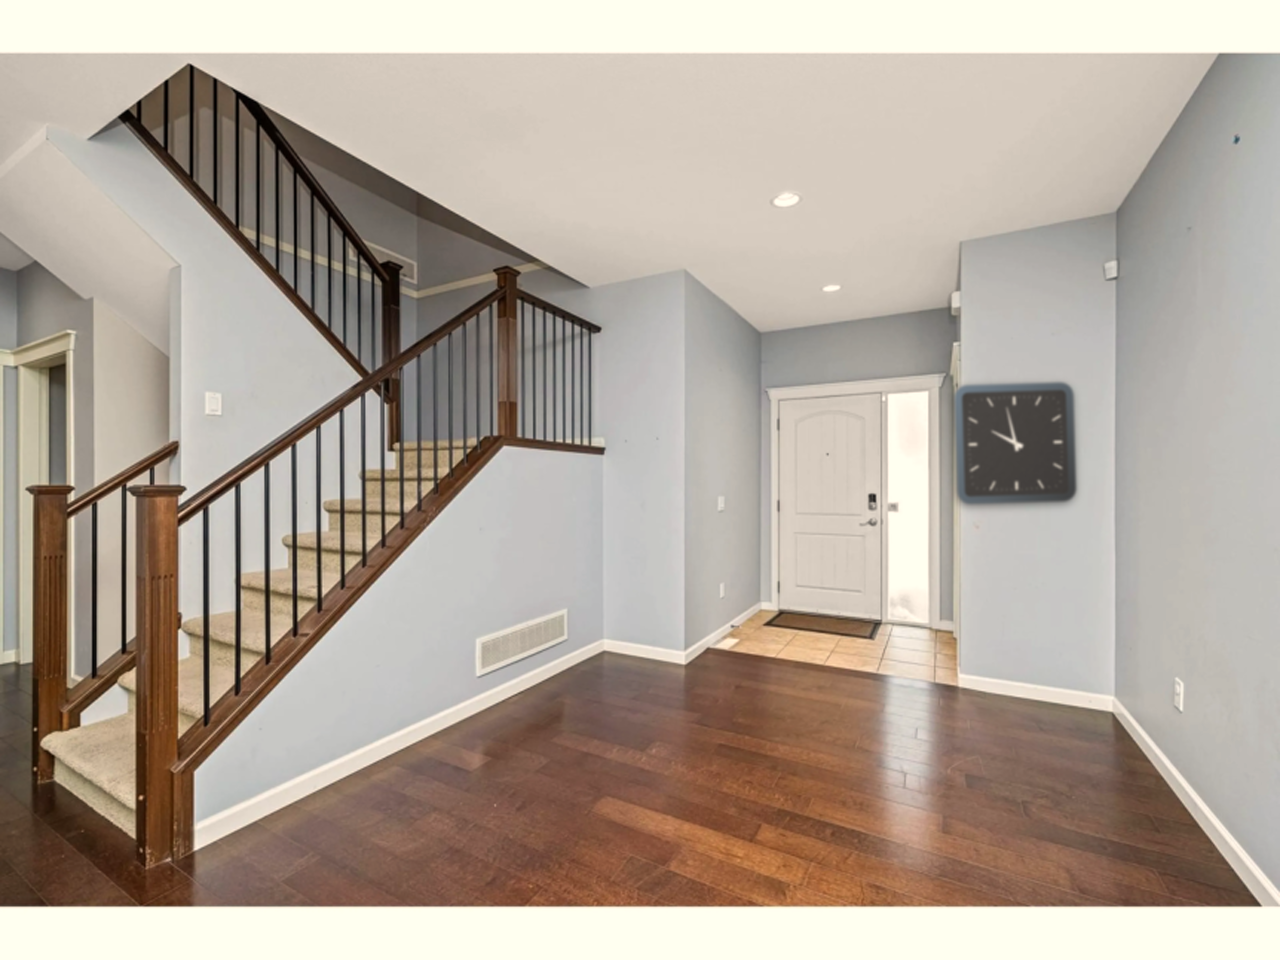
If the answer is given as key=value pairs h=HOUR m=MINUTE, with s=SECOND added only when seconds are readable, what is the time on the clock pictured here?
h=9 m=58
